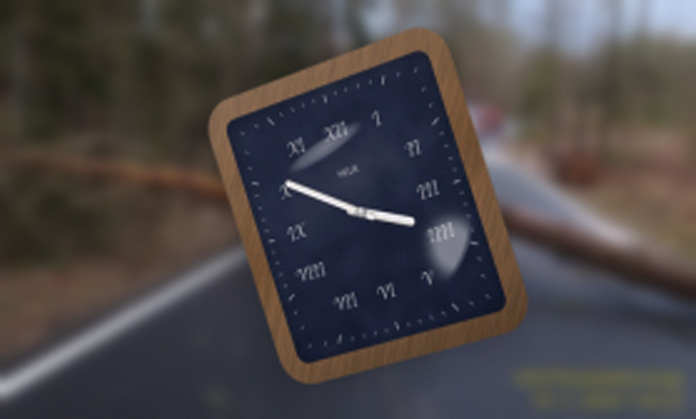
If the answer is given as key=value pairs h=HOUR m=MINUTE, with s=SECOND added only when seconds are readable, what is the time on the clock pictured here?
h=3 m=51
